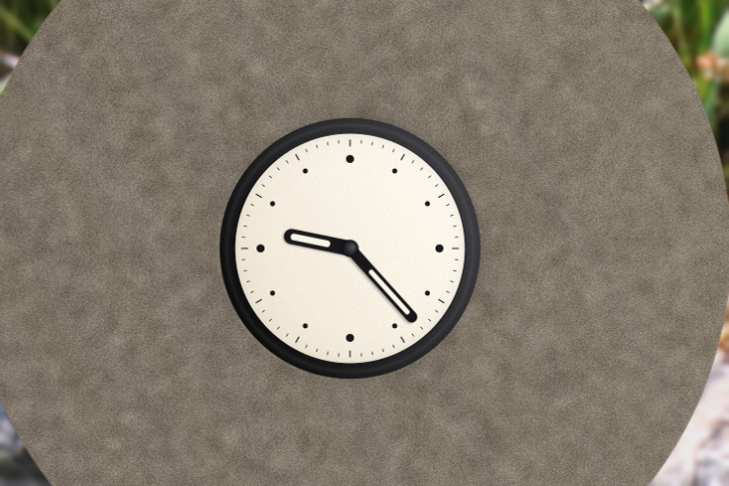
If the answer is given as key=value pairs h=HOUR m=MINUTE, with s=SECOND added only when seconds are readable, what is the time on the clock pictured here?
h=9 m=23
